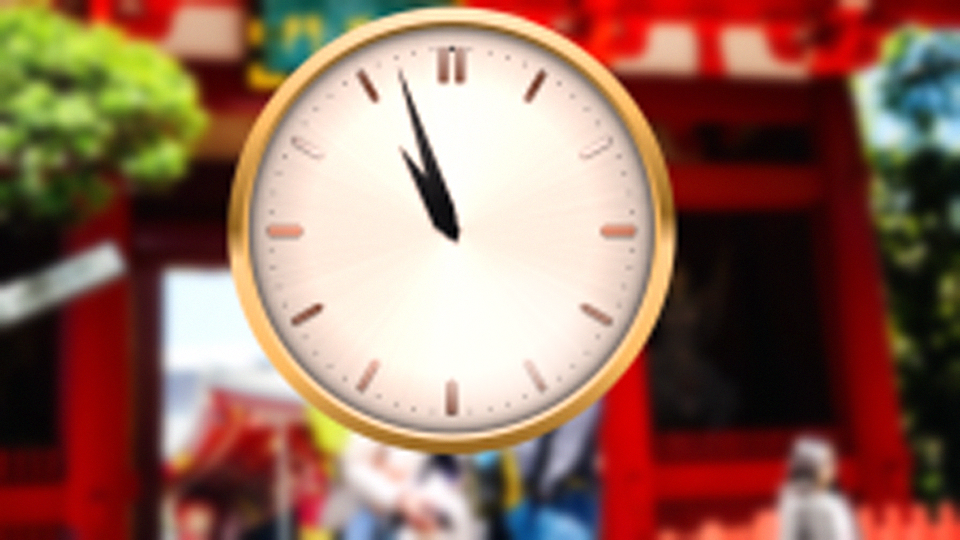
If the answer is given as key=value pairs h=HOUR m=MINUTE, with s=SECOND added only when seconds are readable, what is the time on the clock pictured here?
h=10 m=57
